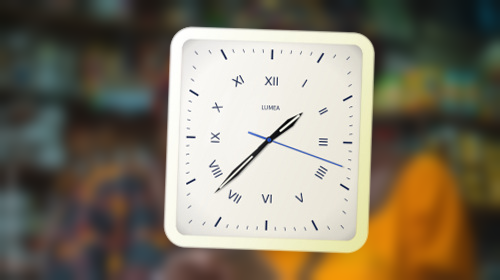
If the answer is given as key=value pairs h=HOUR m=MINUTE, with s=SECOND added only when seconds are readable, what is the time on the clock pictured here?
h=1 m=37 s=18
